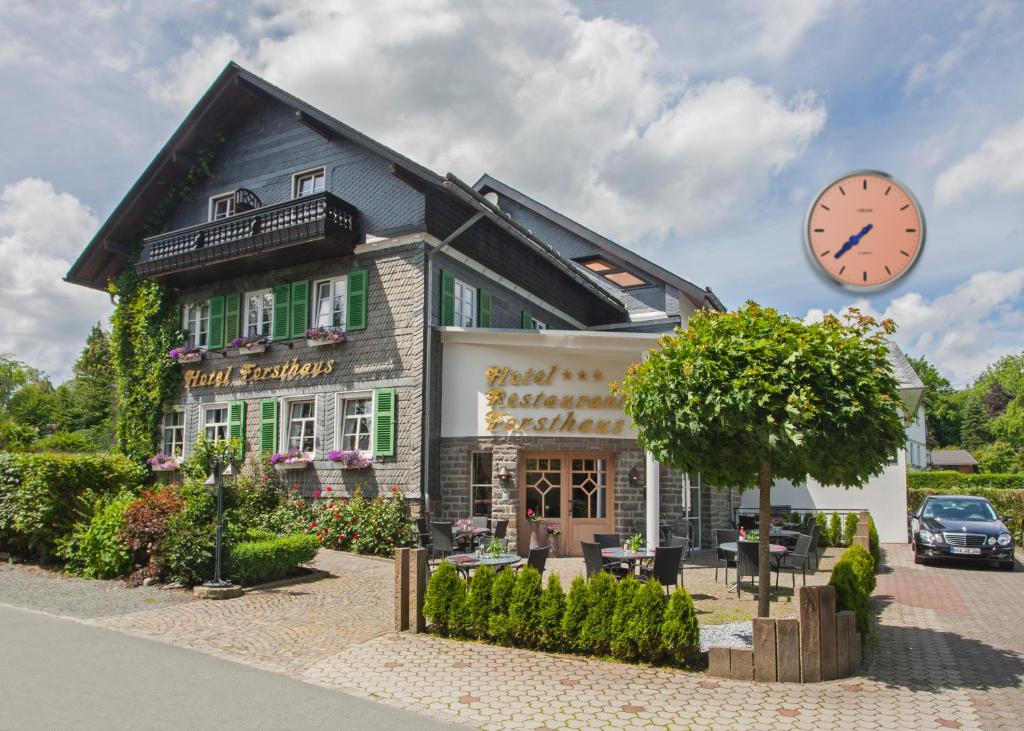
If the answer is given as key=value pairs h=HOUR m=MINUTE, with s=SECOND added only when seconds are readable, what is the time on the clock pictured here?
h=7 m=38
